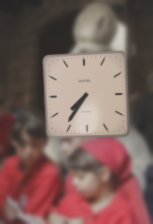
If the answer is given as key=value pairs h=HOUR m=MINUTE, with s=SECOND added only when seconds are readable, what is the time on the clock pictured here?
h=7 m=36
